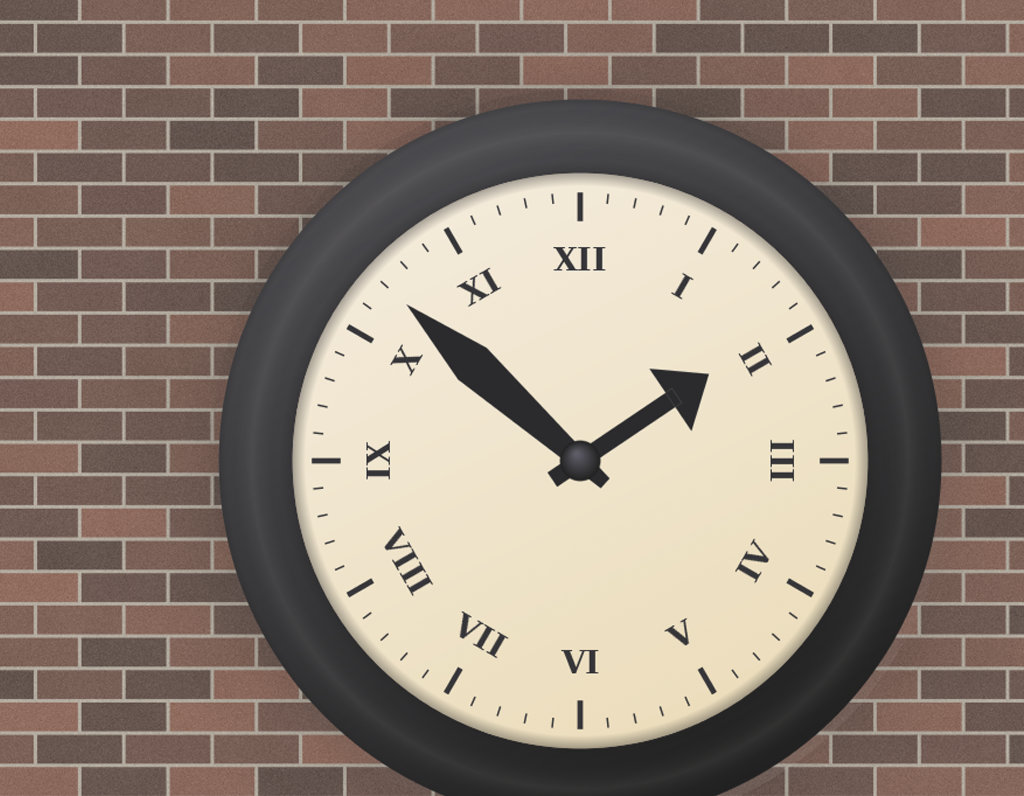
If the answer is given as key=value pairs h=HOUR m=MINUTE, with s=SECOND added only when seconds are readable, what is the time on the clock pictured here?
h=1 m=52
